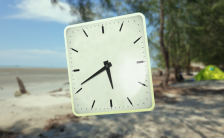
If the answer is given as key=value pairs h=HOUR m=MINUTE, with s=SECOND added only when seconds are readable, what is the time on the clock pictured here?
h=5 m=41
